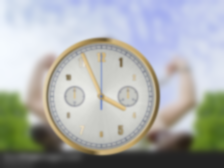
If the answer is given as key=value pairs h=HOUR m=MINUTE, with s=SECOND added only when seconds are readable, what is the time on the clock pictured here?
h=3 m=56
